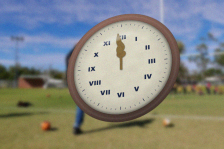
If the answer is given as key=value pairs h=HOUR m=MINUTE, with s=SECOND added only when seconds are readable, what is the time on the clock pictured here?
h=11 m=59
